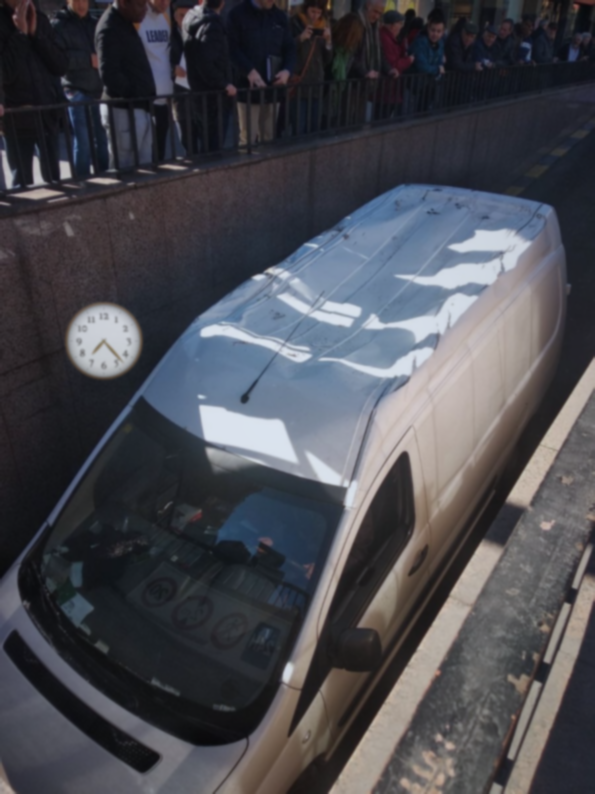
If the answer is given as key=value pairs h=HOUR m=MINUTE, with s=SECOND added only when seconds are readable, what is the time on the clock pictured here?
h=7 m=23
